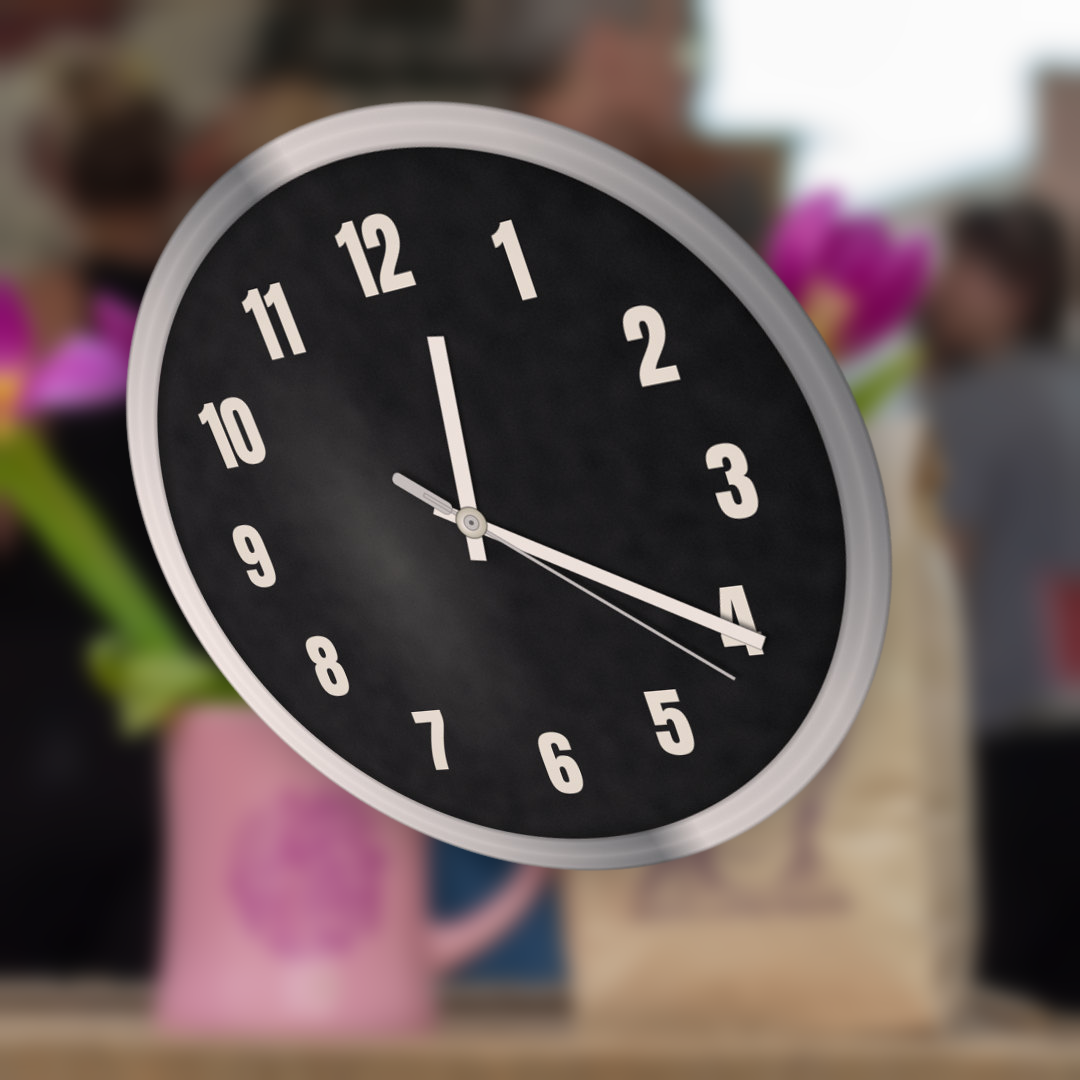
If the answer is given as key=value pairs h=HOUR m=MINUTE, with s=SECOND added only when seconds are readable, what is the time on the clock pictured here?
h=12 m=20 s=22
